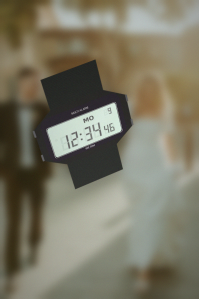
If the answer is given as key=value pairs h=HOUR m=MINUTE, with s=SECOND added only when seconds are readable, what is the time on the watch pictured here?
h=12 m=34 s=46
